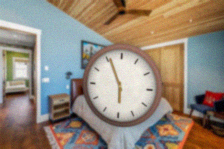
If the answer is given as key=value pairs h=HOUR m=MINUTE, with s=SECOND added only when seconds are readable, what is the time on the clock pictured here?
h=5 m=56
